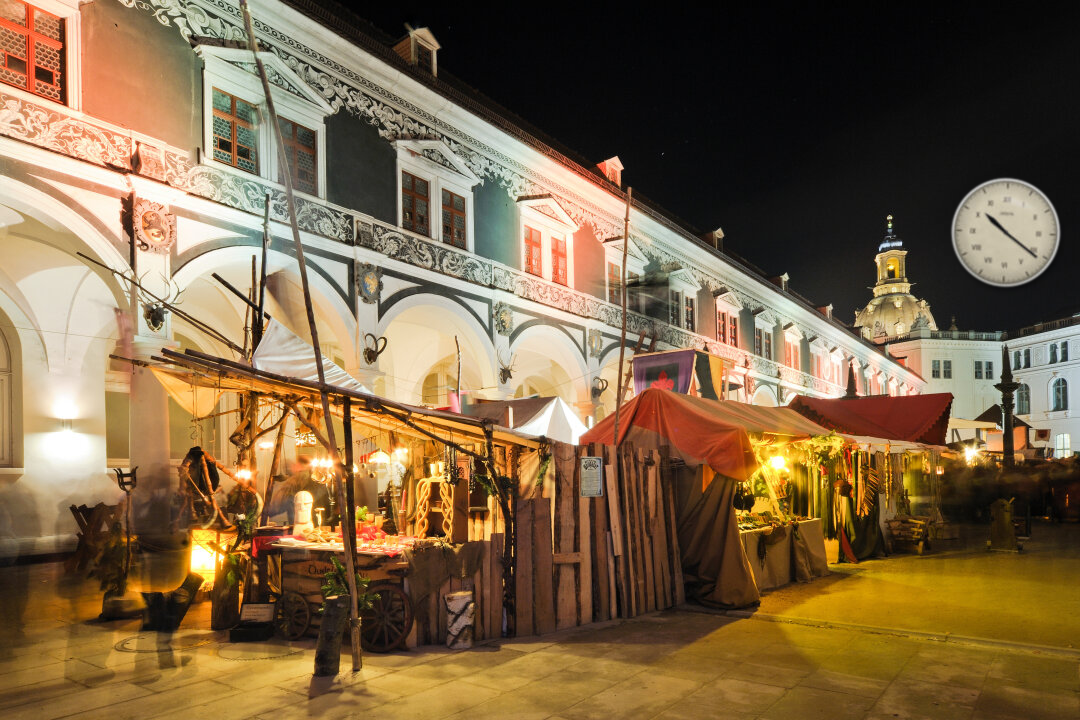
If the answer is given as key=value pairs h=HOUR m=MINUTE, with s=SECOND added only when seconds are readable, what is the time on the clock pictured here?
h=10 m=21
